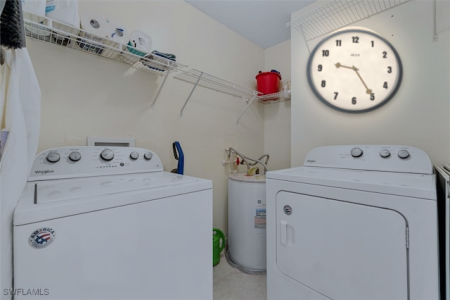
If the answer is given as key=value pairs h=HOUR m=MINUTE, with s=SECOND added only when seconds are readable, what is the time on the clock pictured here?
h=9 m=25
